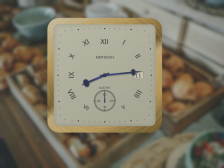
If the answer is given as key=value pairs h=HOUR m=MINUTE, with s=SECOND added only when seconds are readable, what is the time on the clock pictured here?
h=8 m=14
